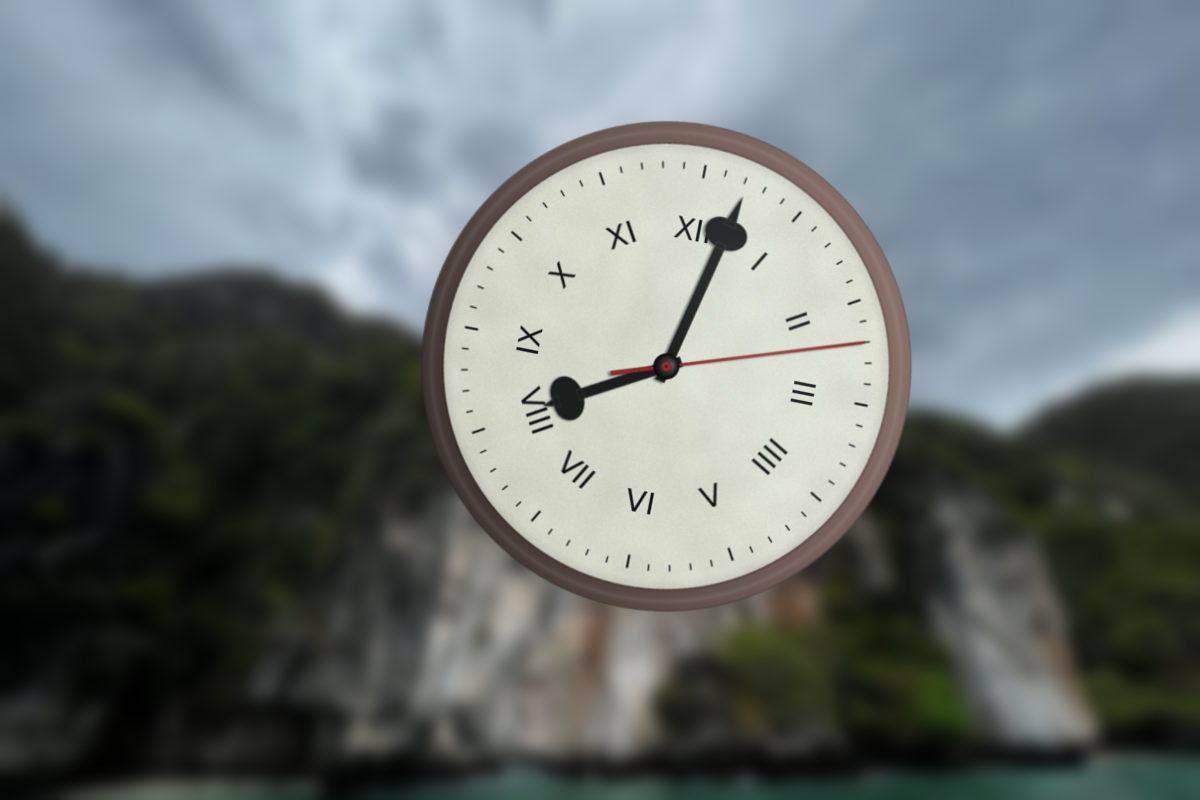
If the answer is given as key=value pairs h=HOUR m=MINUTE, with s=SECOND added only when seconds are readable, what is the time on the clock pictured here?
h=8 m=2 s=12
